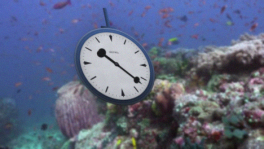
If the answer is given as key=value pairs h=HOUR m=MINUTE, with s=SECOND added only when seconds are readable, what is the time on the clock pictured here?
h=10 m=22
